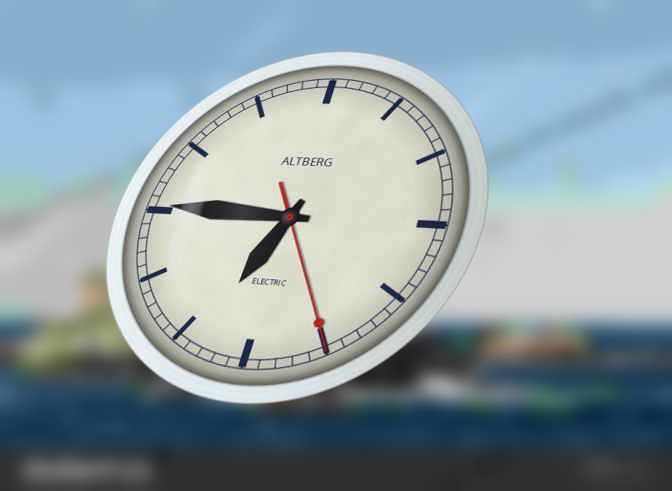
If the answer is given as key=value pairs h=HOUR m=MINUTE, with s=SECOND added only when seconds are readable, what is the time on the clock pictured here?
h=6 m=45 s=25
